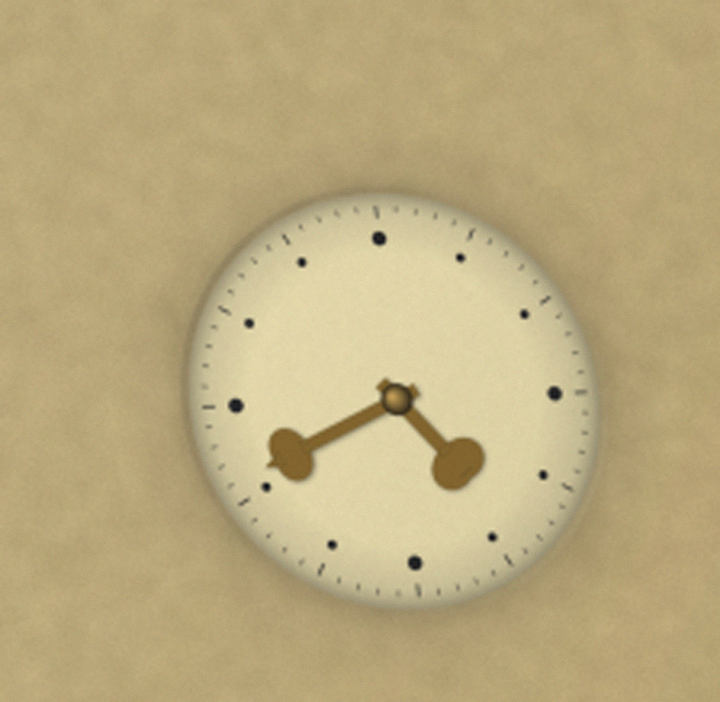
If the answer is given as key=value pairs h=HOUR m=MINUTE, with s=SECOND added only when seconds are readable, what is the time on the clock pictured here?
h=4 m=41
